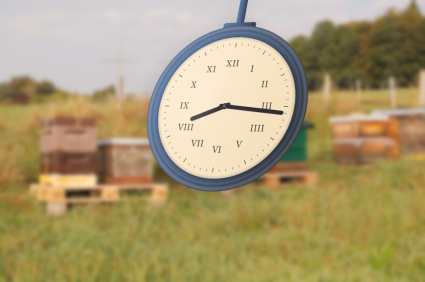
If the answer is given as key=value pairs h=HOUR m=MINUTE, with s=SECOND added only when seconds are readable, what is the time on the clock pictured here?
h=8 m=16
